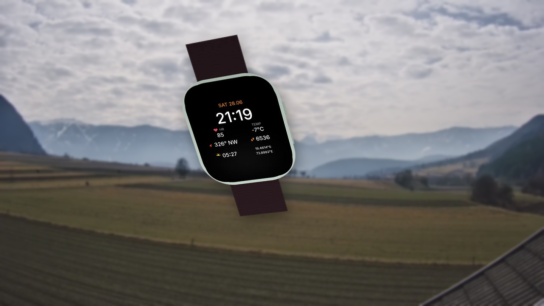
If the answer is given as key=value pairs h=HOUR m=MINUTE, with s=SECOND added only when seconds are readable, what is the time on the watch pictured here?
h=21 m=19
